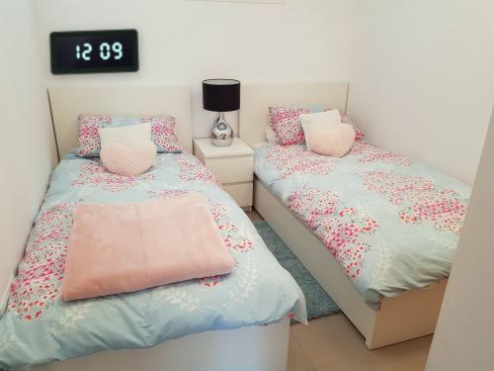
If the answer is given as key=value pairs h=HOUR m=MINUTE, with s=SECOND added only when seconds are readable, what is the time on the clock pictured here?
h=12 m=9
